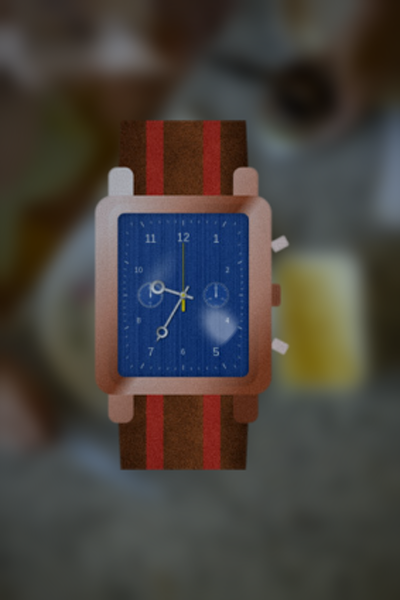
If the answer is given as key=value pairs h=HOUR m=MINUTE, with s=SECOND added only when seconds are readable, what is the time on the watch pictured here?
h=9 m=35
